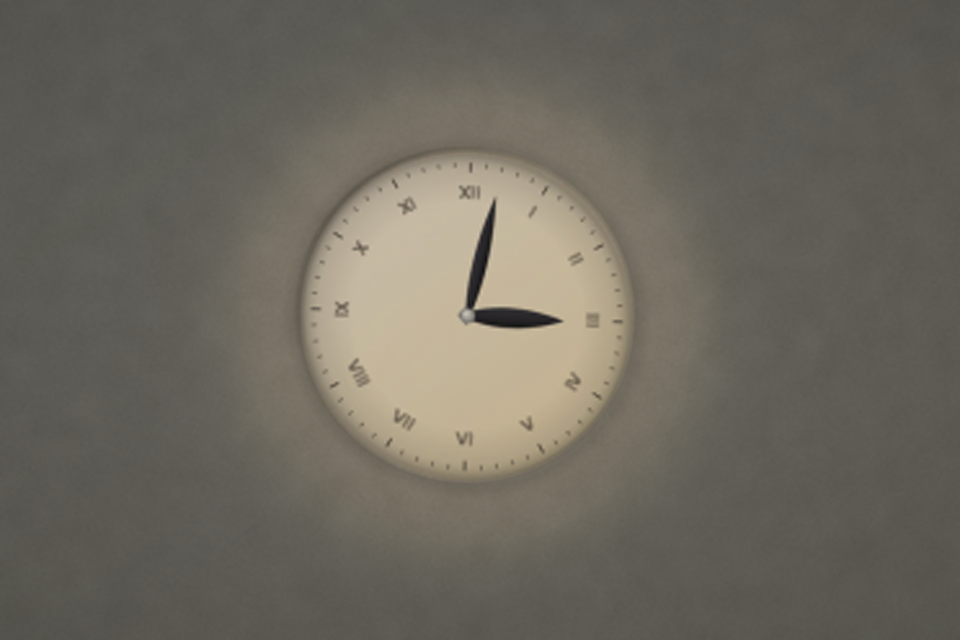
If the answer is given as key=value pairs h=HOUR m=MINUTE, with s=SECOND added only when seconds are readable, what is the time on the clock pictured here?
h=3 m=2
